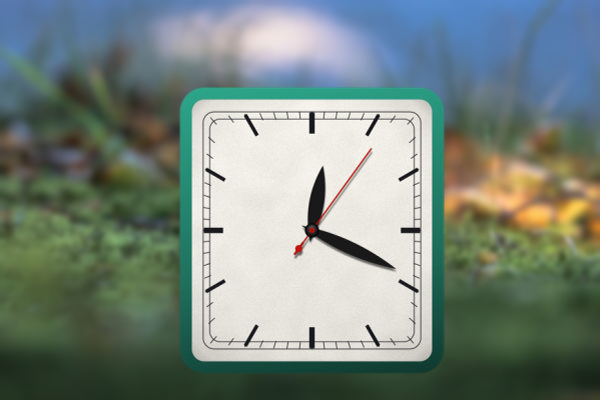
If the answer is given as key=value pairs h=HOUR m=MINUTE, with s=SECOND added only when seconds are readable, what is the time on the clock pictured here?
h=12 m=19 s=6
